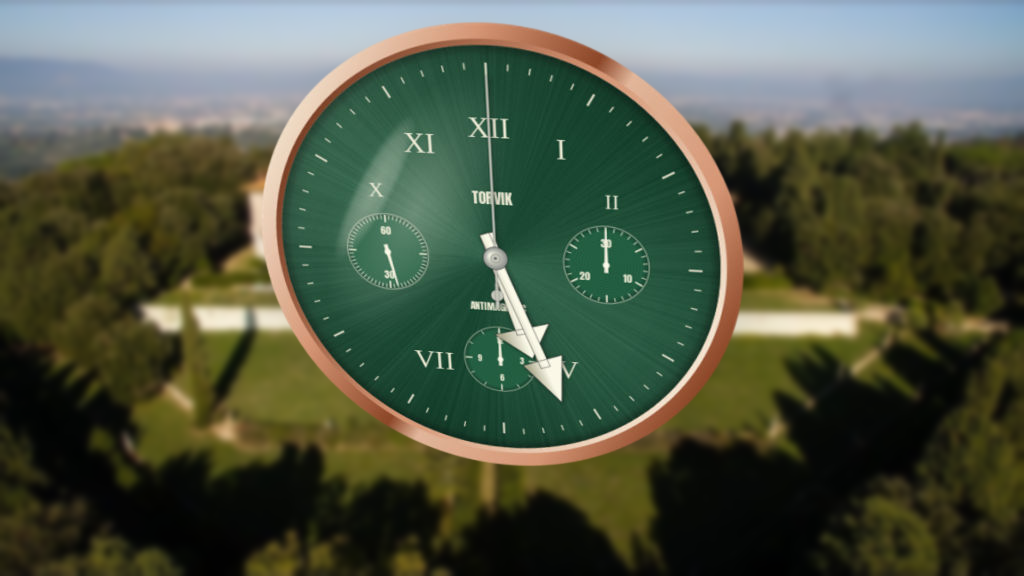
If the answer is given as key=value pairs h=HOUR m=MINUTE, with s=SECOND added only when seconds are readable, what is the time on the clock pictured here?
h=5 m=26 s=28
